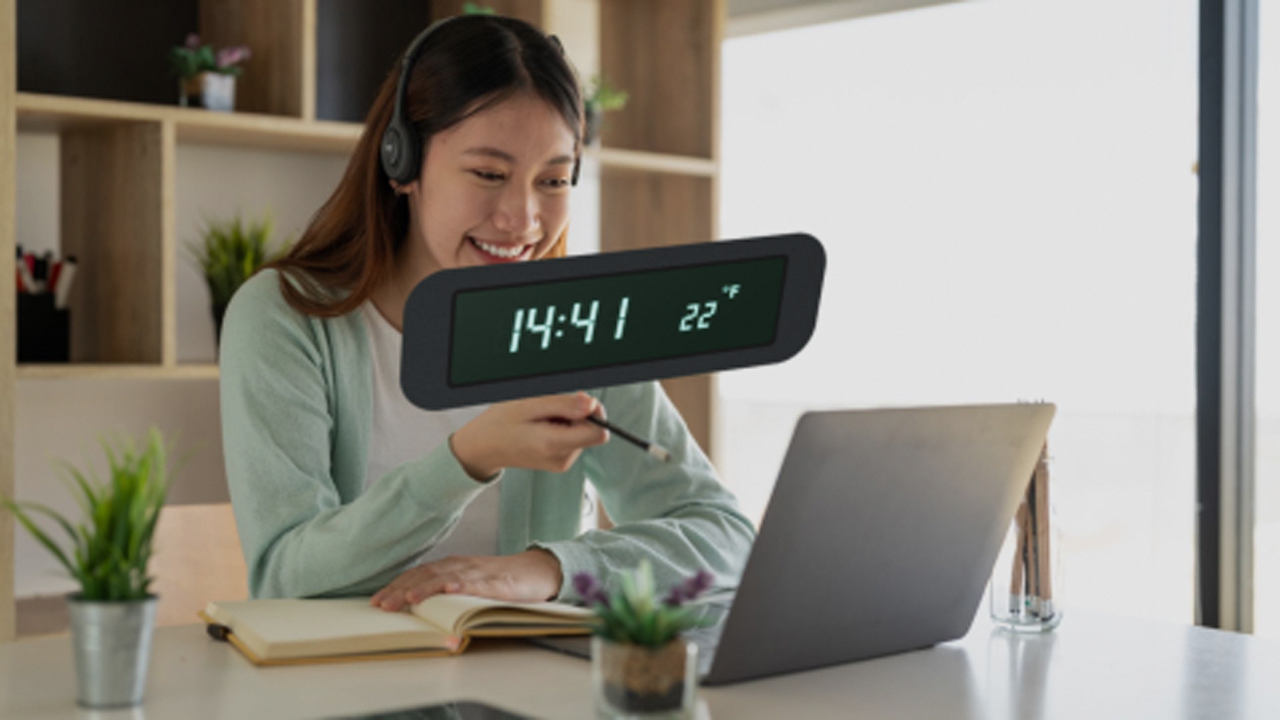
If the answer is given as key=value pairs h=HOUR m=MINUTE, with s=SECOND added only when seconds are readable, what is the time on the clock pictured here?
h=14 m=41
